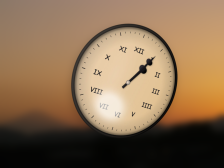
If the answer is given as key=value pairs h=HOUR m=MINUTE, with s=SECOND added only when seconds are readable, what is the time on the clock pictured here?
h=1 m=5
